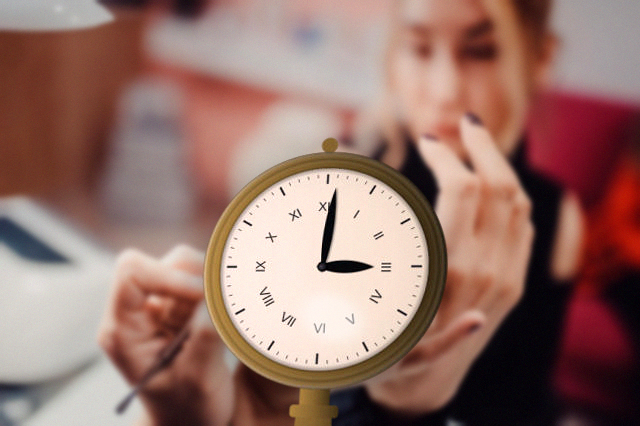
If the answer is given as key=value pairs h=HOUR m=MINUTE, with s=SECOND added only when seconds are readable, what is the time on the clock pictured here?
h=3 m=1
